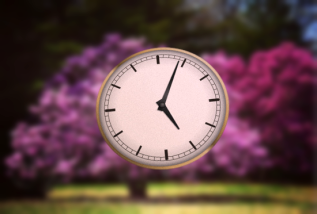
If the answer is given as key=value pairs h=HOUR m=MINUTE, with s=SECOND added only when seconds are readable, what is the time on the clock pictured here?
h=5 m=4
